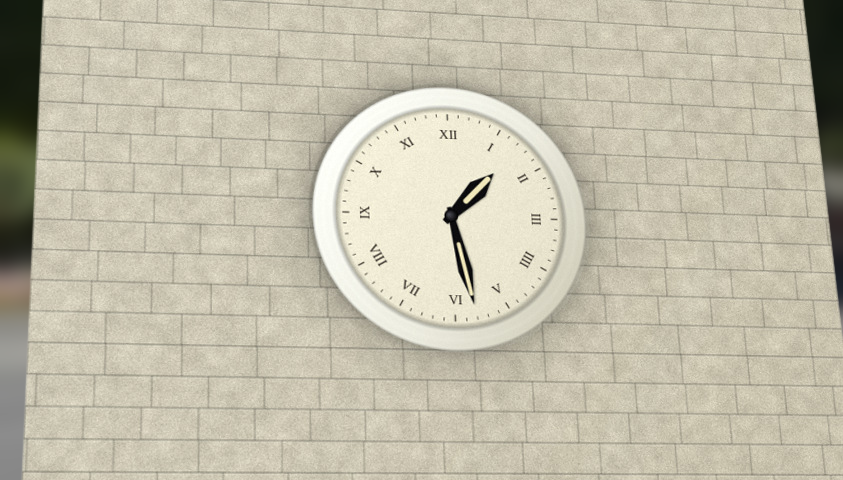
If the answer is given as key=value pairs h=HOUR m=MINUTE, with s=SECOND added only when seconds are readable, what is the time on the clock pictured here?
h=1 m=28
